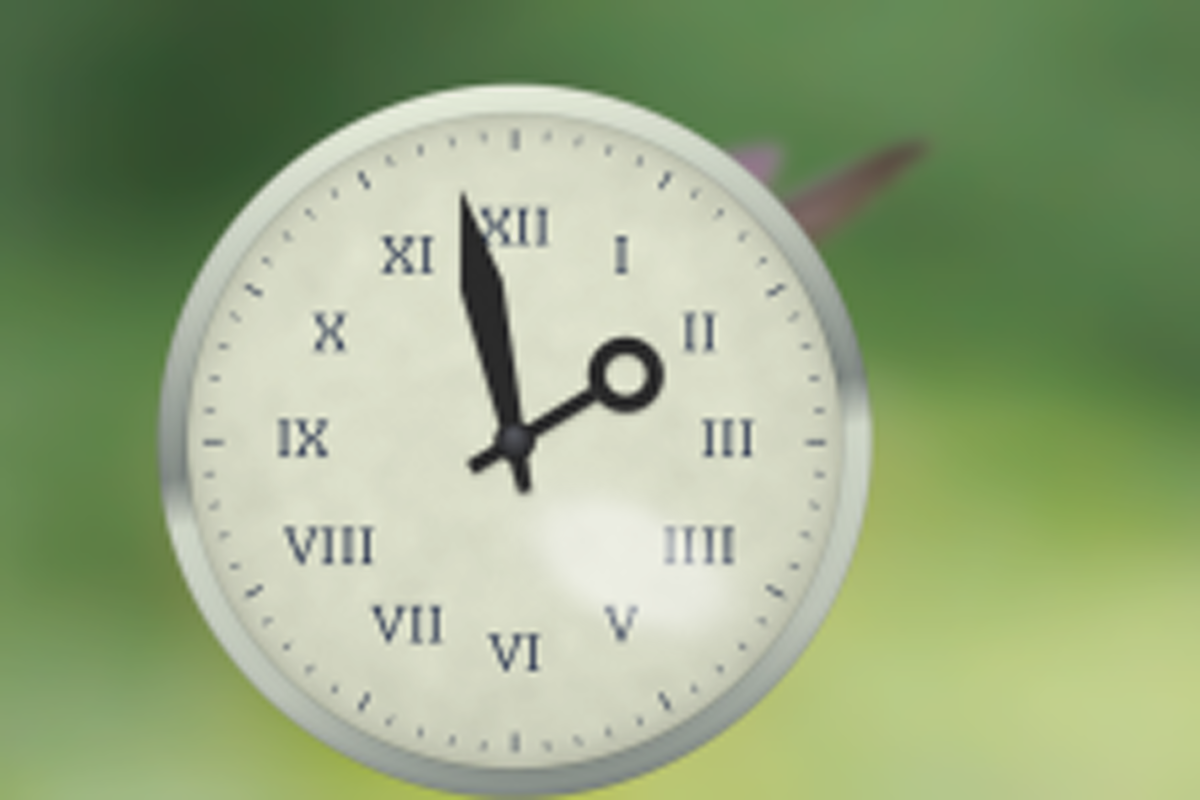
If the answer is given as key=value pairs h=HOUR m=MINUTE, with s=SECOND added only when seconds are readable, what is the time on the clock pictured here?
h=1 m=58
